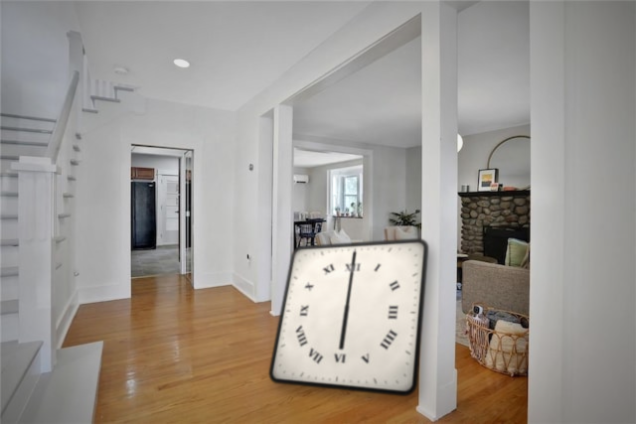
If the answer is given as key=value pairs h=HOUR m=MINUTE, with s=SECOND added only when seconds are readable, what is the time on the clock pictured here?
h=6 m=0
